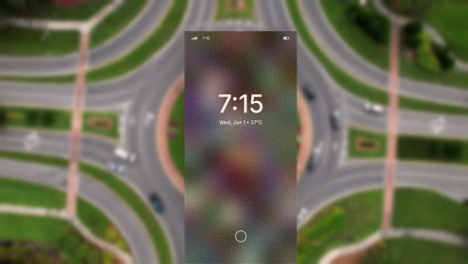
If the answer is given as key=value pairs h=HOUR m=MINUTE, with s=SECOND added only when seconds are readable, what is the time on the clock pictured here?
h=7 m=15
